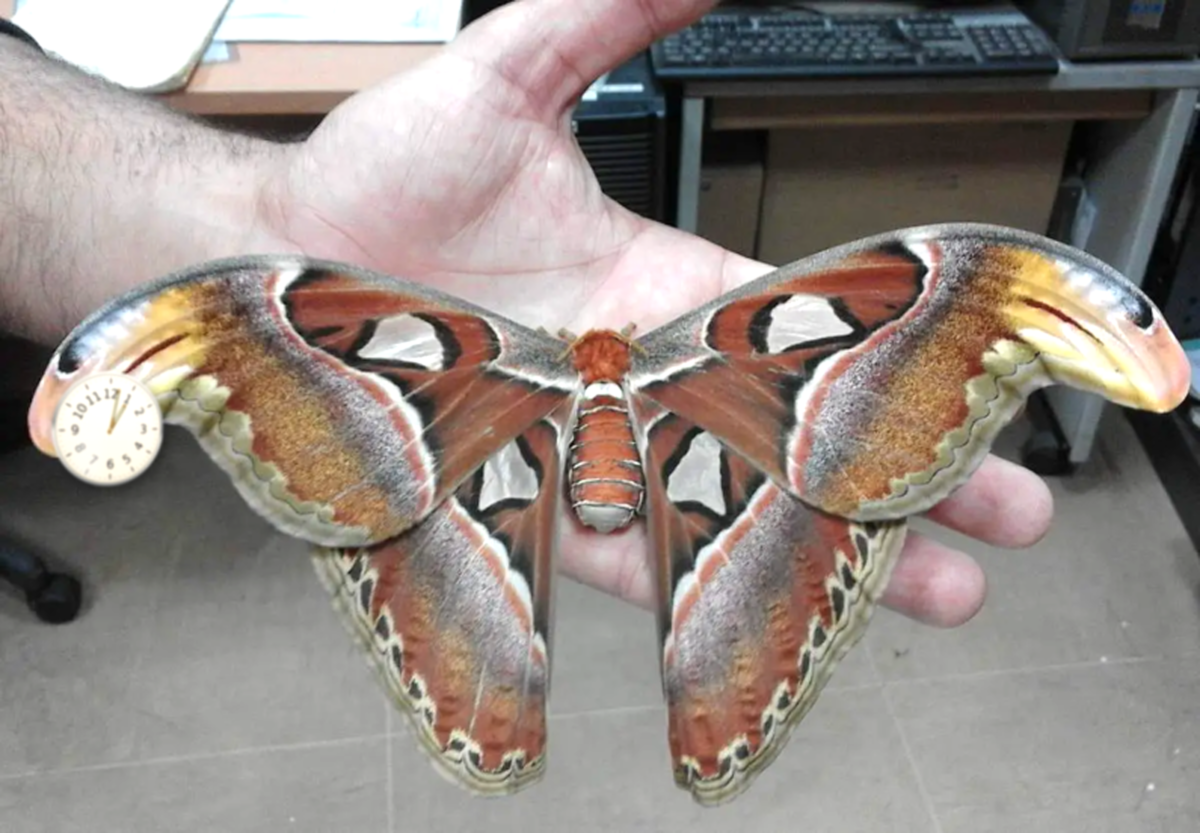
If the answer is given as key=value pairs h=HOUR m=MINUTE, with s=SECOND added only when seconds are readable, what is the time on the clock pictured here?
h=1 m=2
